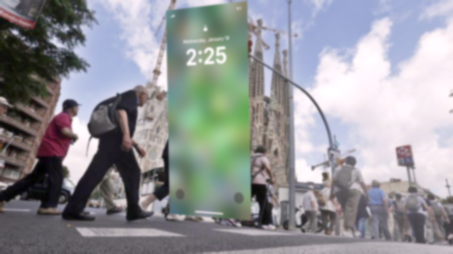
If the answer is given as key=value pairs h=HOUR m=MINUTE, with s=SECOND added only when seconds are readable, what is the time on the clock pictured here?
h=2 m=25
